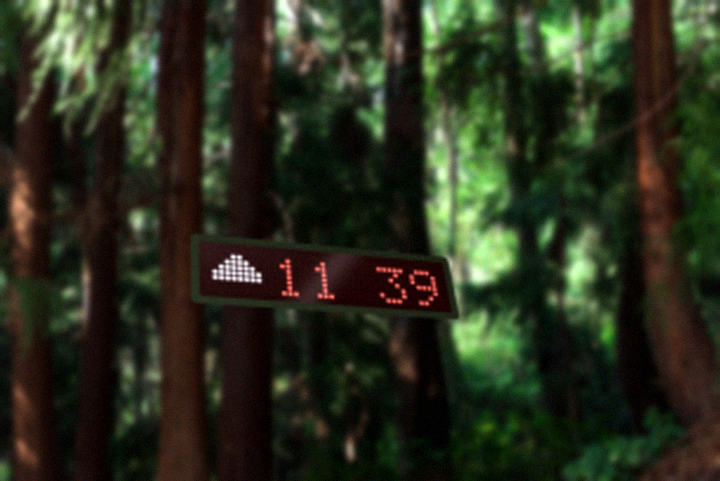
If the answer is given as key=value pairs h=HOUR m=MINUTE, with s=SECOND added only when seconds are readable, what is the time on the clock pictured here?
h=11 m=39
